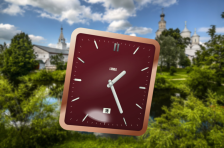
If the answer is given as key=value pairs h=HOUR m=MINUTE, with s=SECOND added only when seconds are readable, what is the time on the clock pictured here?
h=1 m=25
